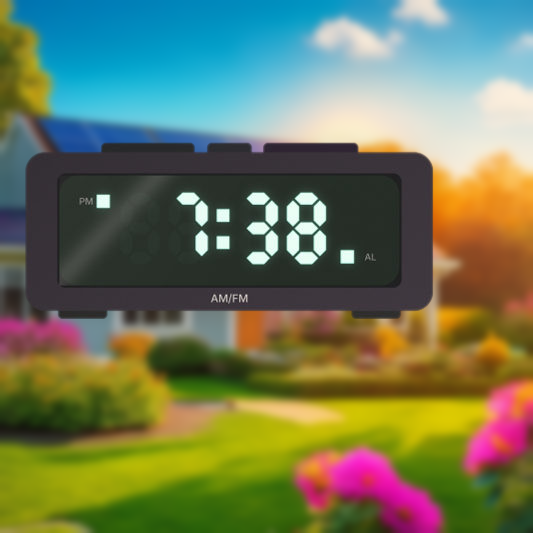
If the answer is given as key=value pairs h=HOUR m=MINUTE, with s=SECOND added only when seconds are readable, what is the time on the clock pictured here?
h=7 m=38
